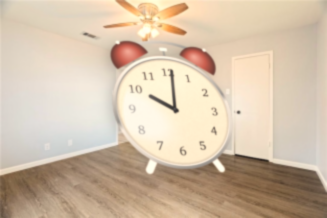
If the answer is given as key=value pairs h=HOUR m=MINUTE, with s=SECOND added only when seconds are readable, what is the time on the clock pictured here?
h=10 m=1
